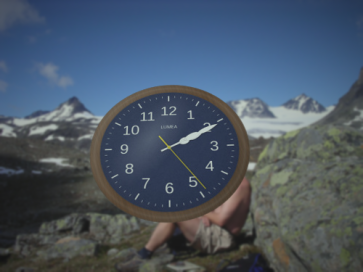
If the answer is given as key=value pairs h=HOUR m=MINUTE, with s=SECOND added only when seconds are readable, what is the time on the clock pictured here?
h=2 m=10 s=24
